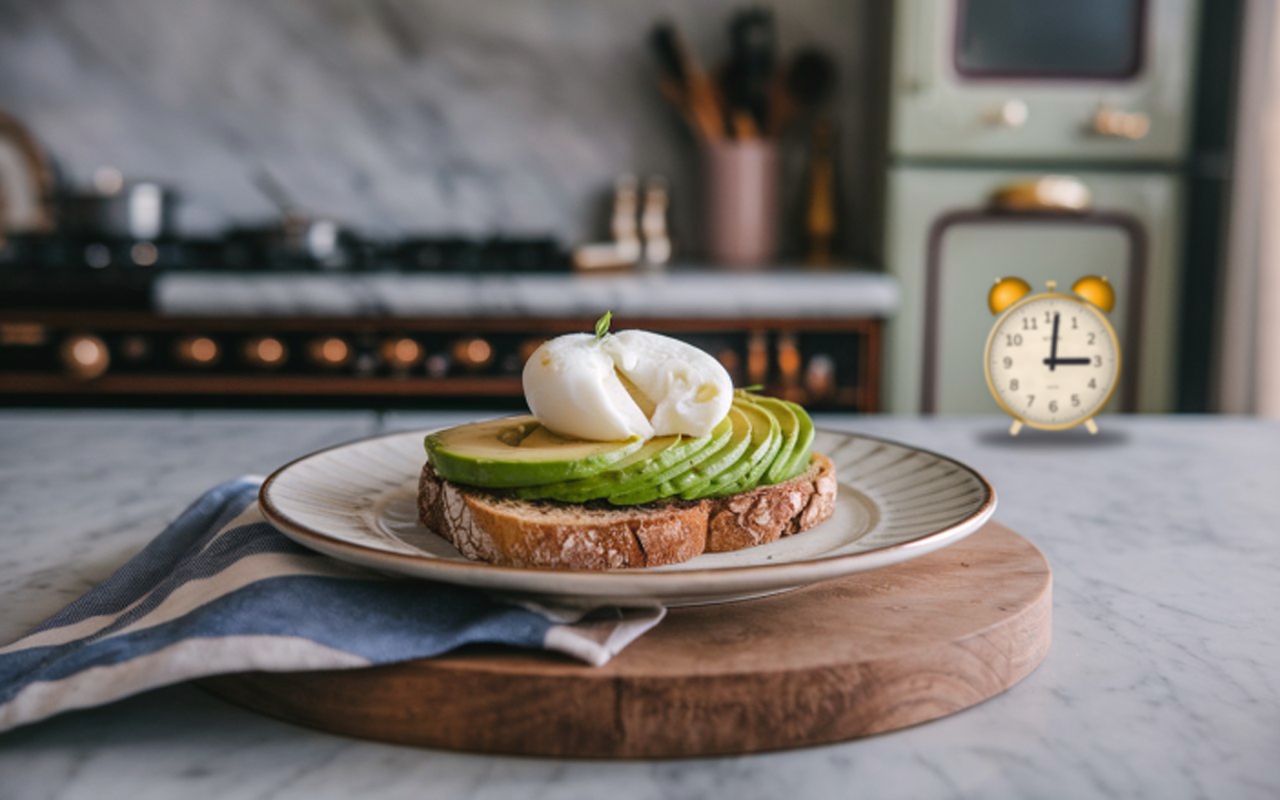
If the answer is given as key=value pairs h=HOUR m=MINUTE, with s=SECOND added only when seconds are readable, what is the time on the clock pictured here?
h=3 m=1
